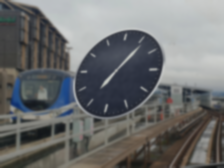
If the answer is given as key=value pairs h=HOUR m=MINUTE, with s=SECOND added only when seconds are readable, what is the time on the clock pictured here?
h=7 m=6
